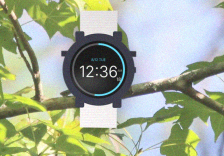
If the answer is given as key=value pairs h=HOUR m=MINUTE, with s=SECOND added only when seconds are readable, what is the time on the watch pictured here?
h=12 m=36
